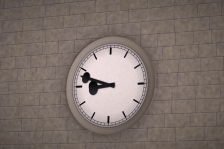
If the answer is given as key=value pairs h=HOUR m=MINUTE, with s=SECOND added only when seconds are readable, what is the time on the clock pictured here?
h=8 m=48
